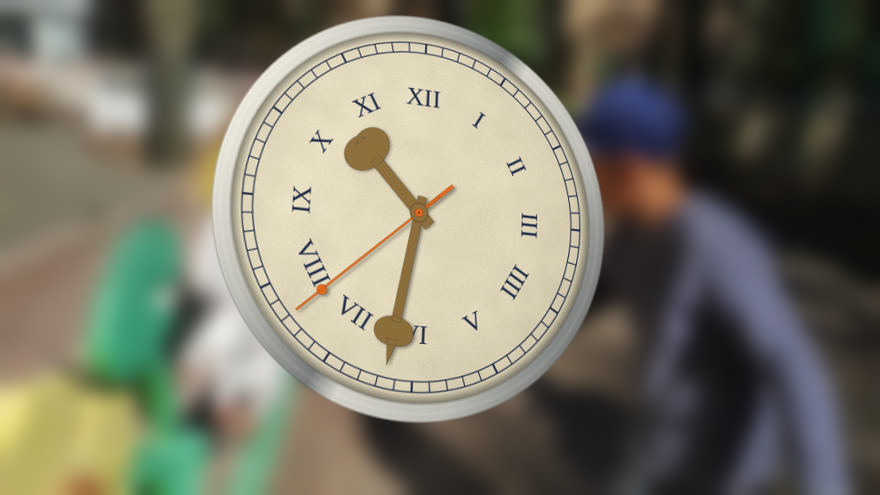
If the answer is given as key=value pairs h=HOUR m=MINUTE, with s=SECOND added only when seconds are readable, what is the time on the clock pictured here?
h=10 m=31 s=38
